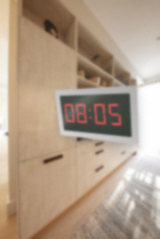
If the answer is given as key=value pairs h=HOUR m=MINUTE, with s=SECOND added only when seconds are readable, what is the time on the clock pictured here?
h=8 m=5
